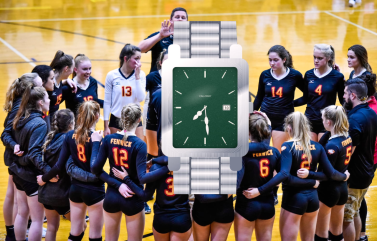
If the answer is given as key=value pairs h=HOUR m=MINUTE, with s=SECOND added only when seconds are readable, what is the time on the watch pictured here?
h=7 m=29
